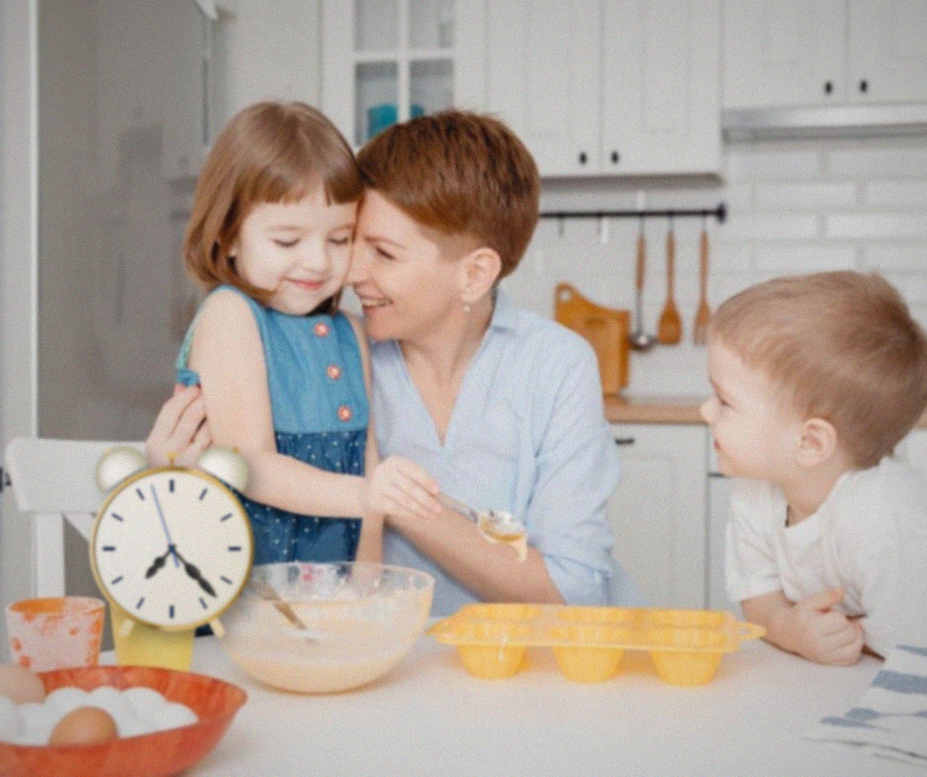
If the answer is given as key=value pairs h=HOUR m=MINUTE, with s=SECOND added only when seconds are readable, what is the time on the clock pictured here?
h=7 m=22 s=57
